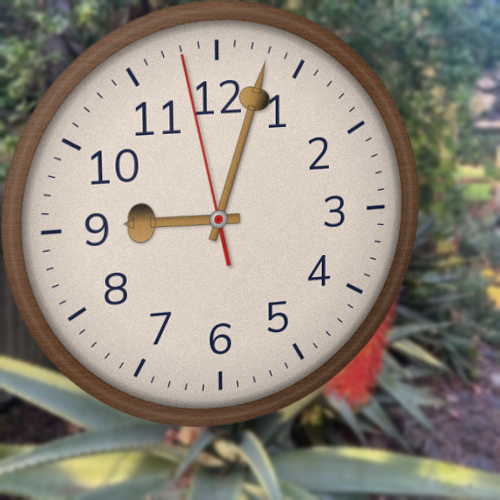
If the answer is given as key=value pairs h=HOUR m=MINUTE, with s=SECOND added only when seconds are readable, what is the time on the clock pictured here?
h=9 m=2 s=58
